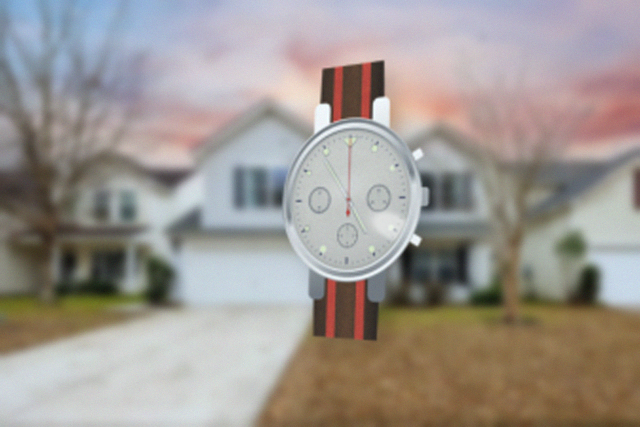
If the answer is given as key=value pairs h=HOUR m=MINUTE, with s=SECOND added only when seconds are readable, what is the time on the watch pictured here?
h=4 m=54
